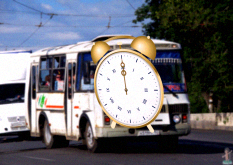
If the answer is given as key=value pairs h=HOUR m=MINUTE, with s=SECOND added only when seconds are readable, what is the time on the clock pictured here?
h=12 m=0
